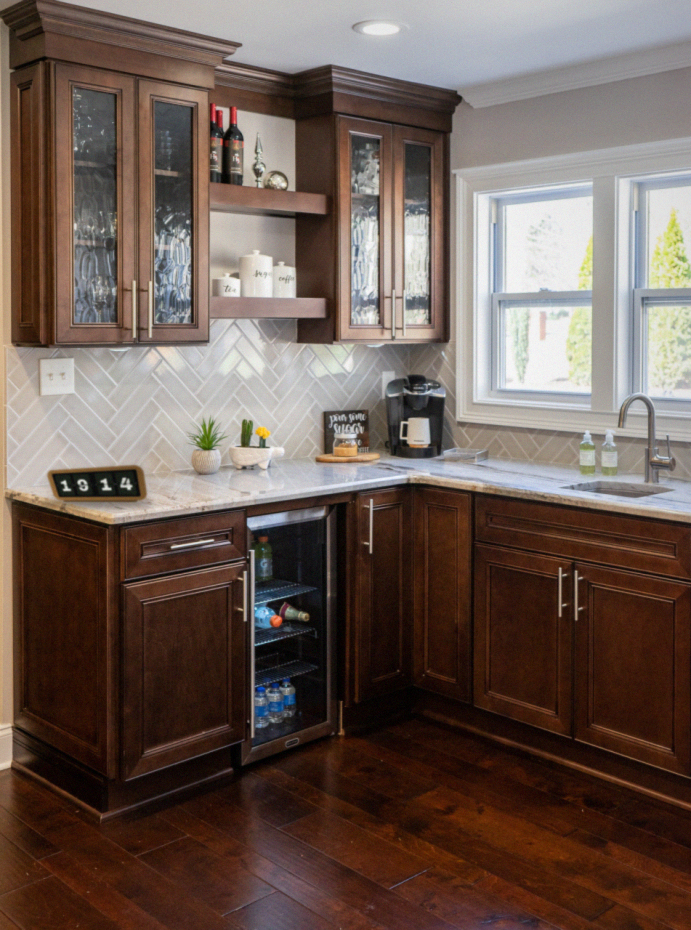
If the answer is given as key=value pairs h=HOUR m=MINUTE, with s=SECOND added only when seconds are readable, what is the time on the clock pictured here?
h=19 m=14
